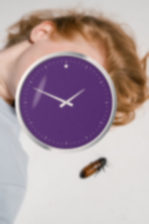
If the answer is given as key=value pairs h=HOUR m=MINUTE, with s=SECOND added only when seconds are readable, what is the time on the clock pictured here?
h=1 m=49
